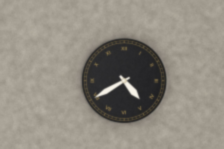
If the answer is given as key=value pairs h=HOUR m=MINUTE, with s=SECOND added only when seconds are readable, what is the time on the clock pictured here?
h=4 m=40
